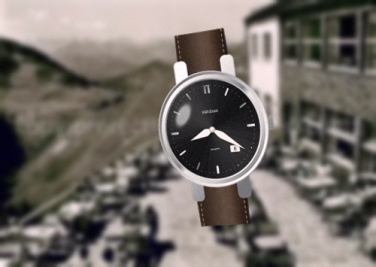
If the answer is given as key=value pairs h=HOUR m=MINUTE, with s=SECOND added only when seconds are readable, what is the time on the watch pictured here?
h=8 m=21
